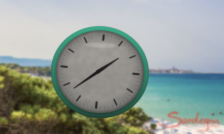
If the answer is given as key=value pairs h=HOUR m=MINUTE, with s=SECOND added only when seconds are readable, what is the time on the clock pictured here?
h=1 m=38
